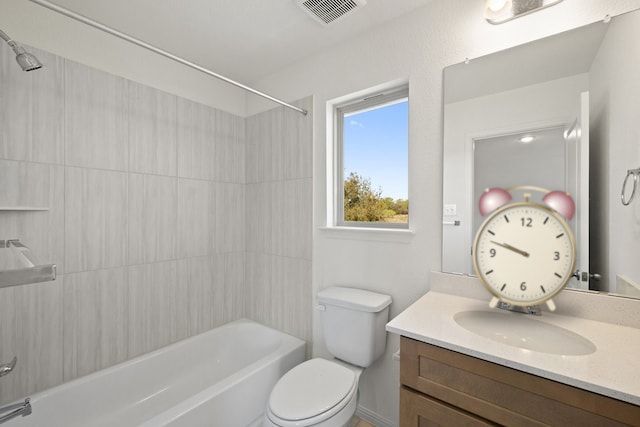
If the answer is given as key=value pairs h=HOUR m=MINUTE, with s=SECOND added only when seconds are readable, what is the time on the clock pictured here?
h=9 m=48
